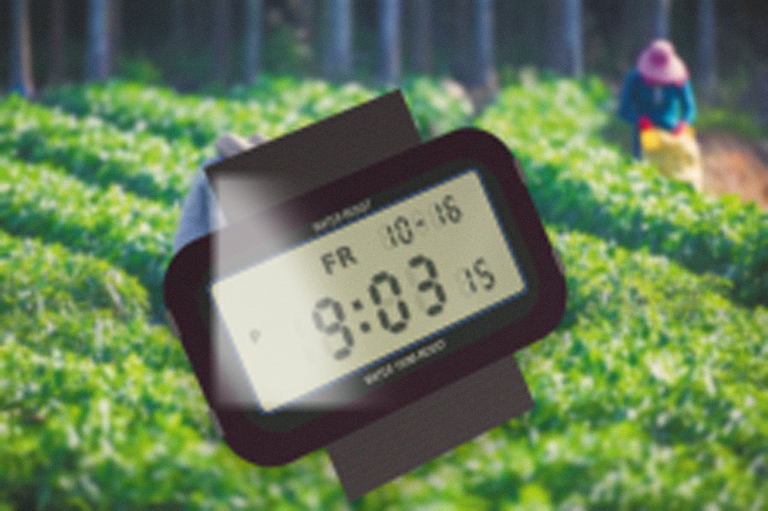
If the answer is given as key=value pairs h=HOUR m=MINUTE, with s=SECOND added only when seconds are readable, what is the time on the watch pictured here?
h=9 m=3 s=15
